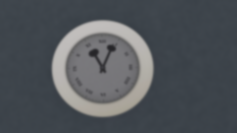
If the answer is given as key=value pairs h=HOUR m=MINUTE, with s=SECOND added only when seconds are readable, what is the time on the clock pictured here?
h=11 m=4
